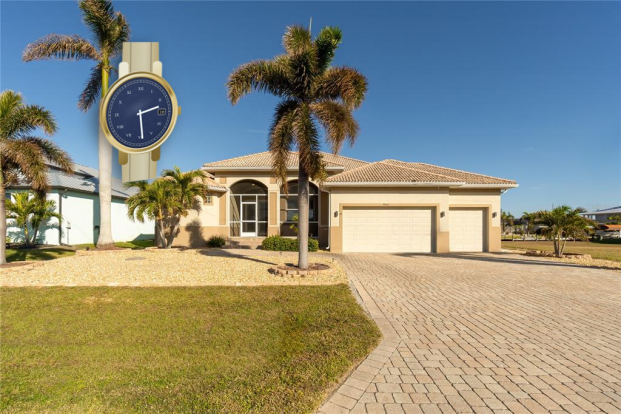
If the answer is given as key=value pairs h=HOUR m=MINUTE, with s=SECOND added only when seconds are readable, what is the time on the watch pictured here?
h=2 m=29
